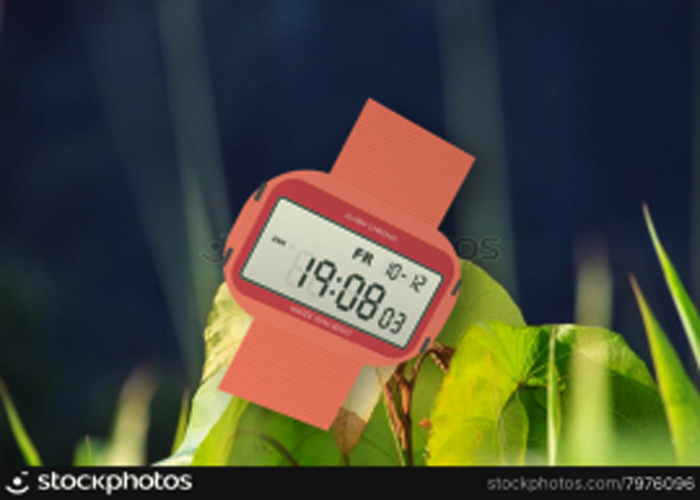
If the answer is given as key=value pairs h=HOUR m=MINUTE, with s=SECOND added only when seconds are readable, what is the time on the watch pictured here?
h=19 m=8 s=3
